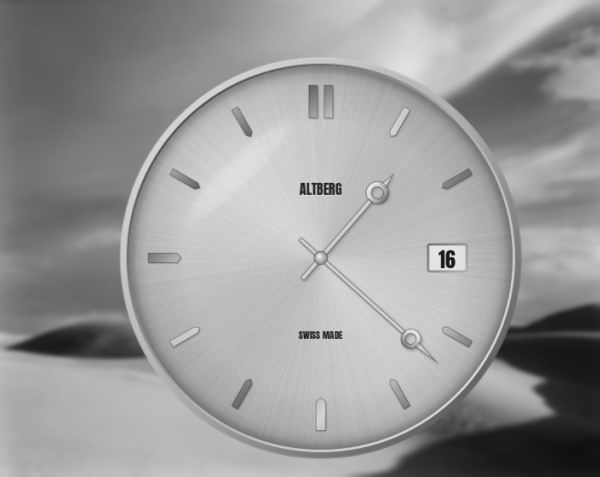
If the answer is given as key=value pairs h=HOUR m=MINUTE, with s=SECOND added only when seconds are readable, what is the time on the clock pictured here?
h=1 m=22
